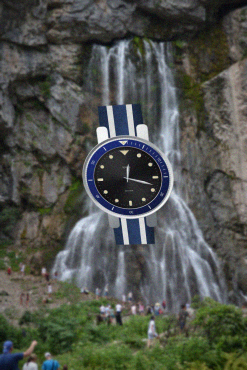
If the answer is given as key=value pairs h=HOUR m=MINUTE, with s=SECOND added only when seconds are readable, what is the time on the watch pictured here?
h=12 m=18
